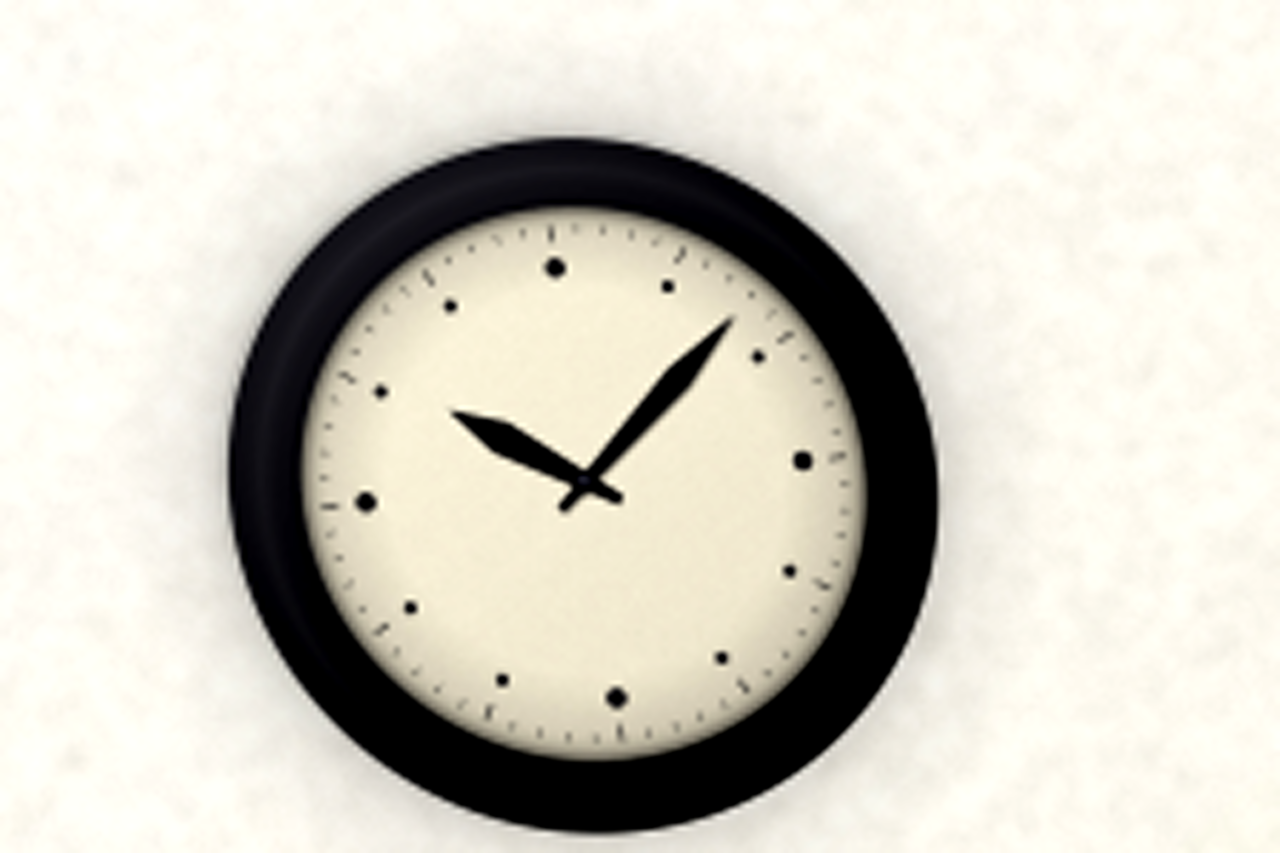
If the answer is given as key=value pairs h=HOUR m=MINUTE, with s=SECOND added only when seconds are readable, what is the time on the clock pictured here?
h=10 m=8
